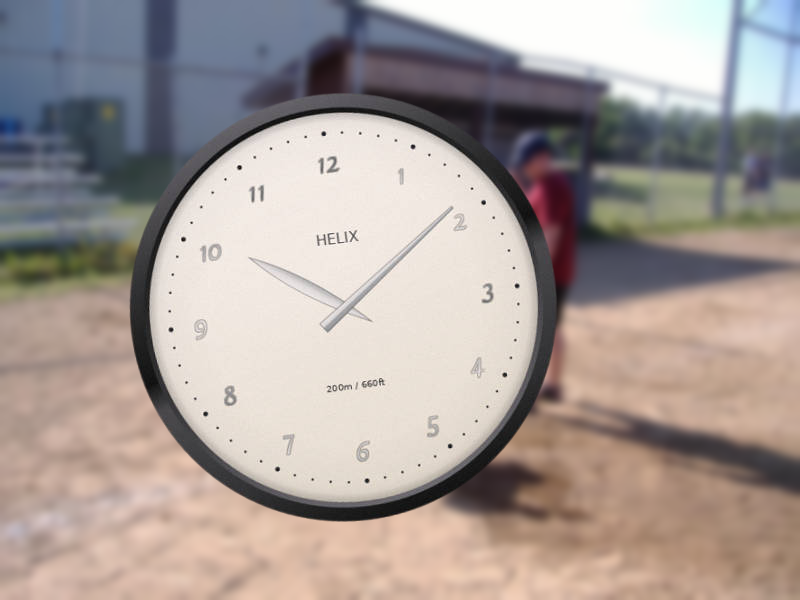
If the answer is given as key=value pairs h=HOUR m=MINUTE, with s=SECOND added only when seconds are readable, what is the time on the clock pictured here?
h=10 m=9
